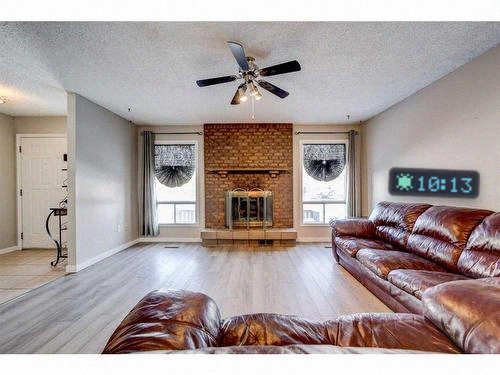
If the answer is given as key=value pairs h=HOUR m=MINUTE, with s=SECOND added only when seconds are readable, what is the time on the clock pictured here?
h=10 m=13
